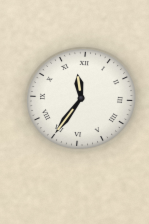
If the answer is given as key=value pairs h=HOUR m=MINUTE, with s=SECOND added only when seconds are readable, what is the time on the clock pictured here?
h=11 m=35
